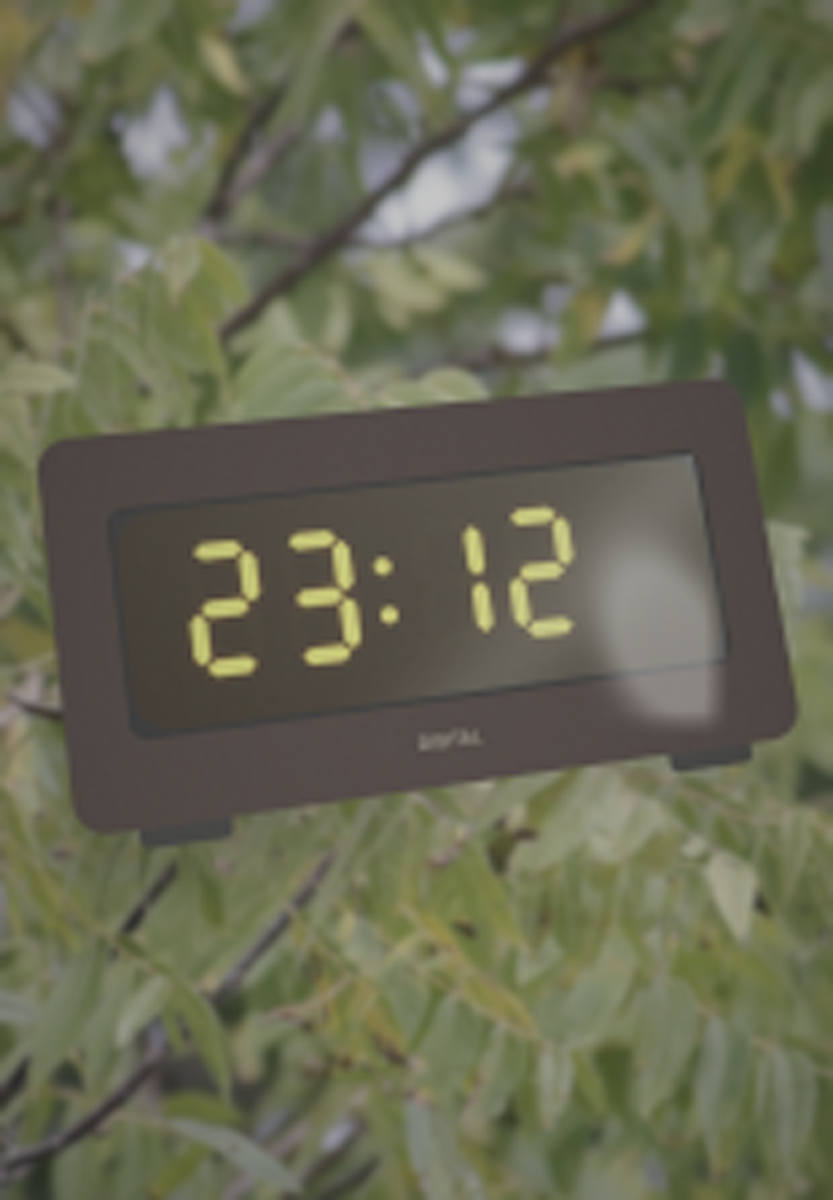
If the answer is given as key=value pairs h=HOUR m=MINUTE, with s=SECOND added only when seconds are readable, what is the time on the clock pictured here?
h=23 m=12
